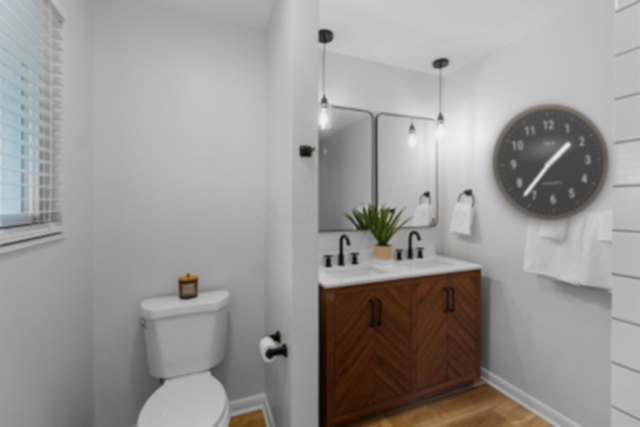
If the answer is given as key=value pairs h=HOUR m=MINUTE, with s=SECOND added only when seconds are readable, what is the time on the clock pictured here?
h=1 m=37
